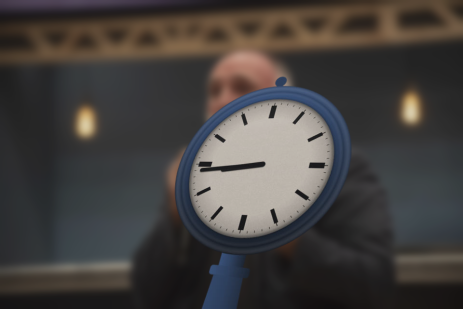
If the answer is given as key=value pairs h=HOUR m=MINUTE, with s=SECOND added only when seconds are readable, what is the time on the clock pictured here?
h=8 m=44
